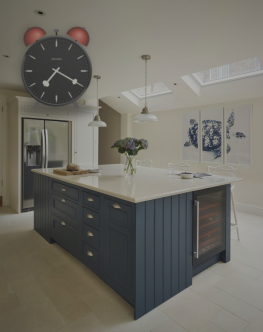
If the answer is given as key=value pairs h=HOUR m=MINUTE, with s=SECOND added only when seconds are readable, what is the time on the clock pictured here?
h=7 m=20
